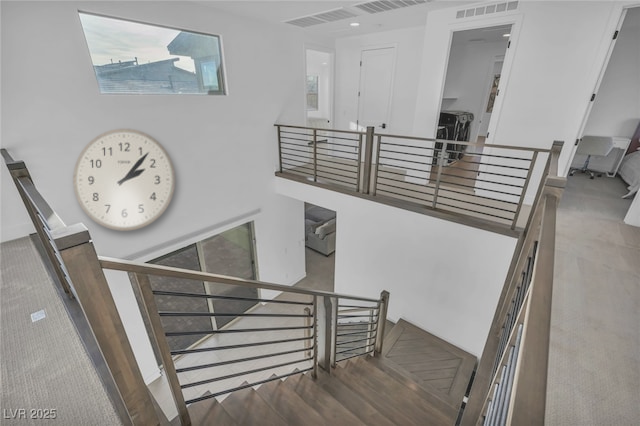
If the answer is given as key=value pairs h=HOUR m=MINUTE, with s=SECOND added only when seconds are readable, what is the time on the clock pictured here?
h=2 m=7
